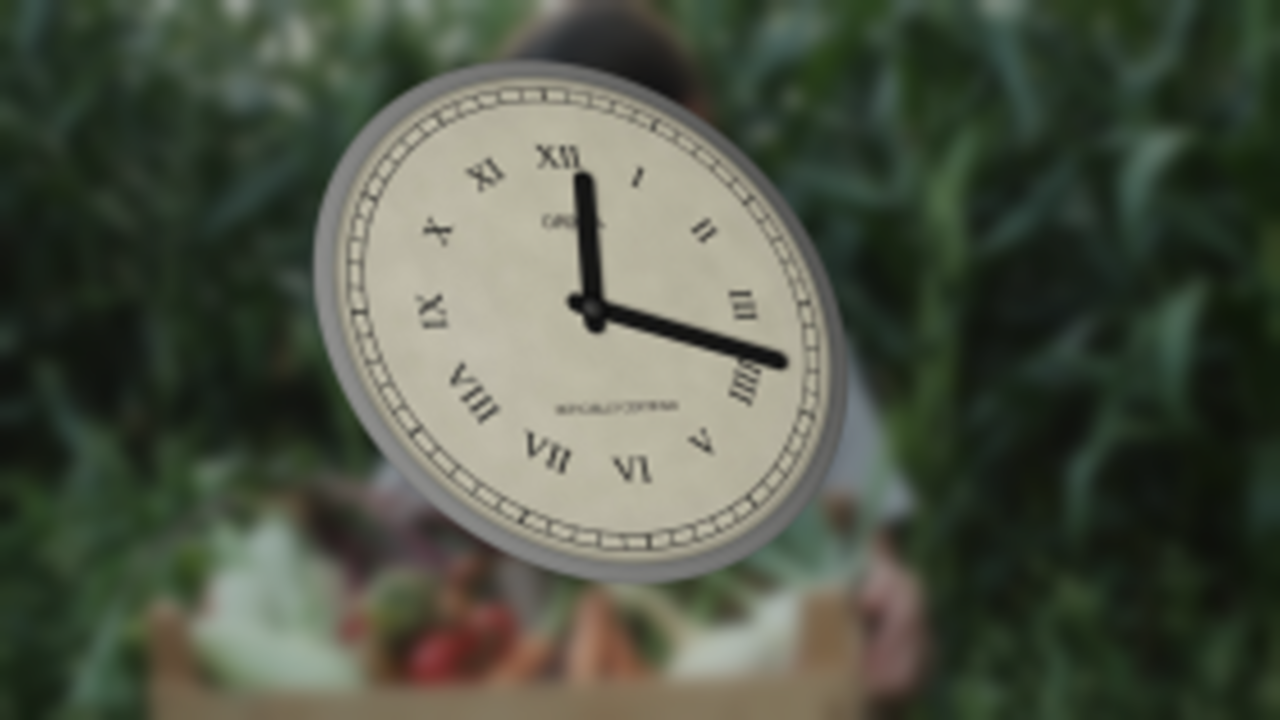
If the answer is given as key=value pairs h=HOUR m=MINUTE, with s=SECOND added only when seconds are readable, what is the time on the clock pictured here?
h=12 m=18
